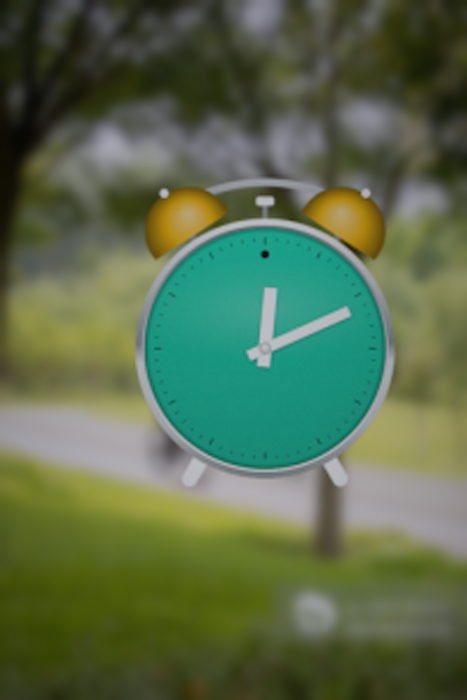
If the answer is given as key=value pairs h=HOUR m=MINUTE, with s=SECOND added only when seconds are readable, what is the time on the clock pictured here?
h=12 m=11
